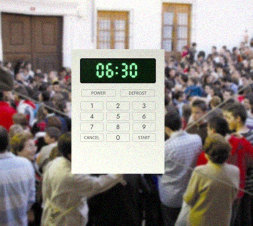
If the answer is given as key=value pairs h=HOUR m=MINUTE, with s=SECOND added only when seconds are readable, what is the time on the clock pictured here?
h=6 m=30
